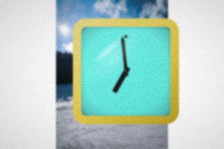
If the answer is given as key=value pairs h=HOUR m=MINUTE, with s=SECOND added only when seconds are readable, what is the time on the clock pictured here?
h=6 m=59
